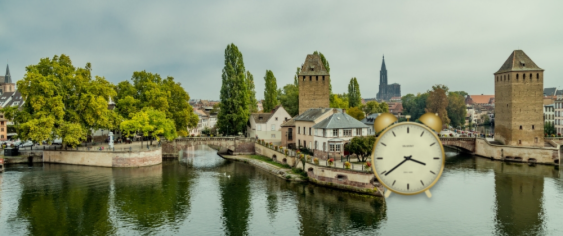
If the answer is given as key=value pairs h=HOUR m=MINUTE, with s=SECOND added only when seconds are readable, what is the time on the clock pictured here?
h=3 m=39
